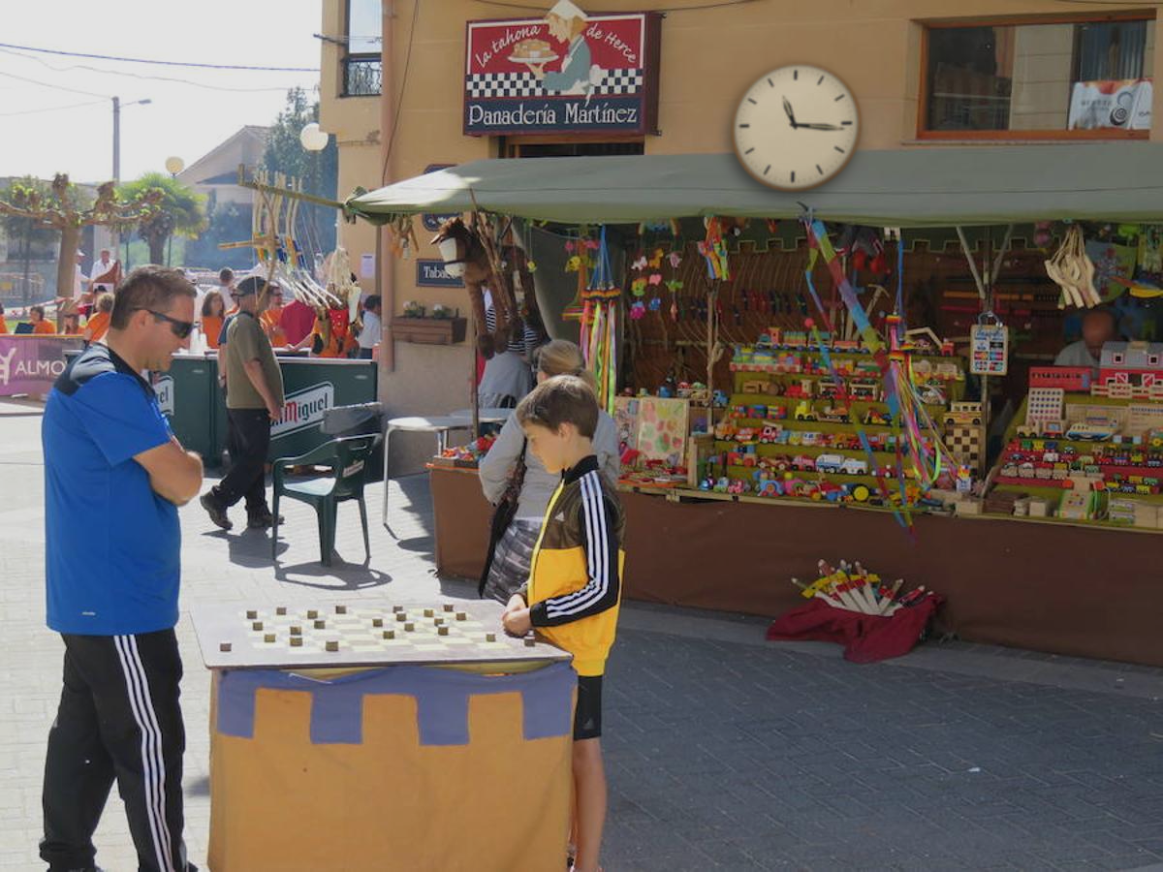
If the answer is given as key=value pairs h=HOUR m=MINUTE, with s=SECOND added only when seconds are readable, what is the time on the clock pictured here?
h=11 m=16
